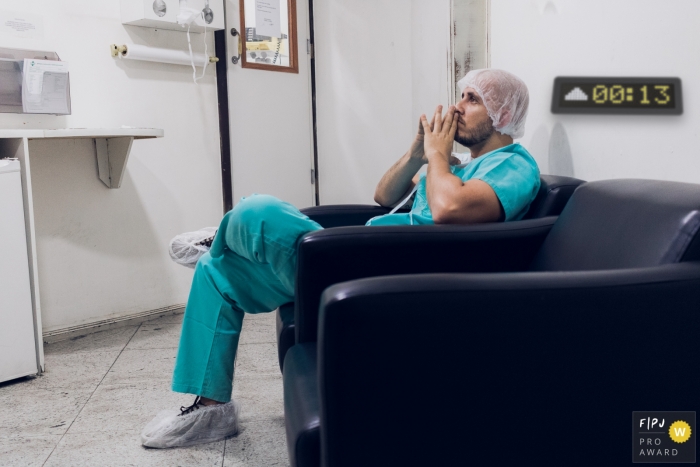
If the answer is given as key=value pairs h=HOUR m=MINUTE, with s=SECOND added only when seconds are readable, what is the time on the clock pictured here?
h=0 m=13
